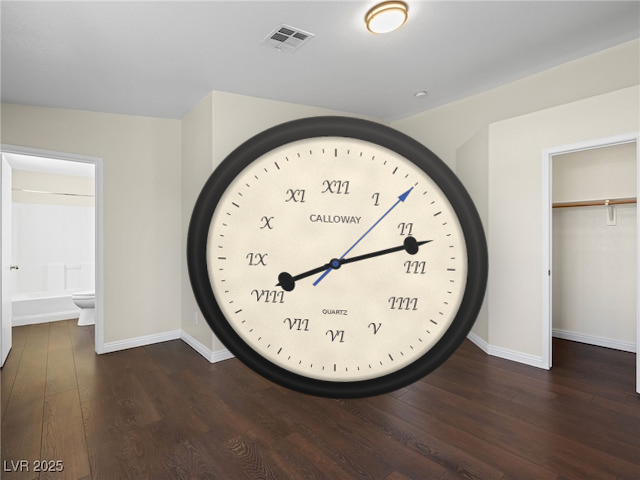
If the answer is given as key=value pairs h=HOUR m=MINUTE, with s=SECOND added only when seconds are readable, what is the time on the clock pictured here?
h=8 m=12 s=7
